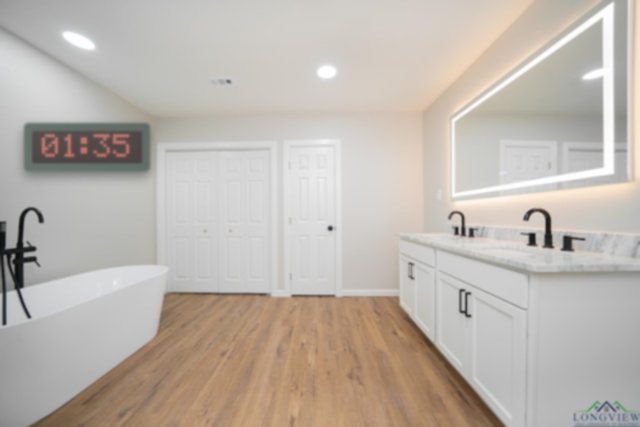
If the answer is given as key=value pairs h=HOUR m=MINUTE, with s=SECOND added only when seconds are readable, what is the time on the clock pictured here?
h=1 m=35
